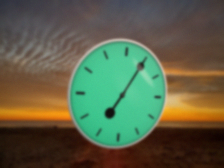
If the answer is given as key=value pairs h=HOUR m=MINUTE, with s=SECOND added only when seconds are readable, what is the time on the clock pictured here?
h=7 m=5
